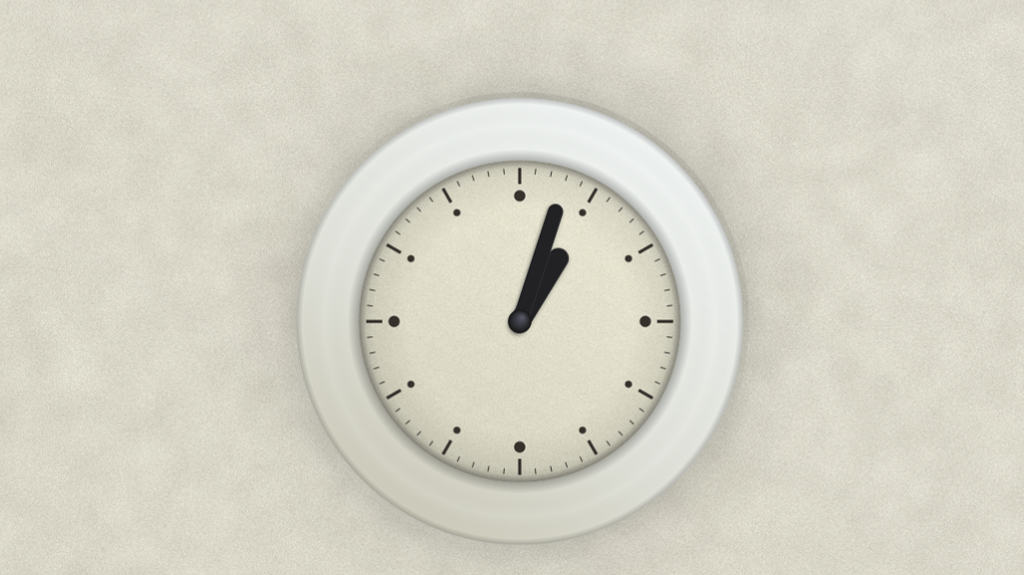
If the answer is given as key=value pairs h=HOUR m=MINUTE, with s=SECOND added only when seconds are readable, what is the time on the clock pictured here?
h=1 m=3
